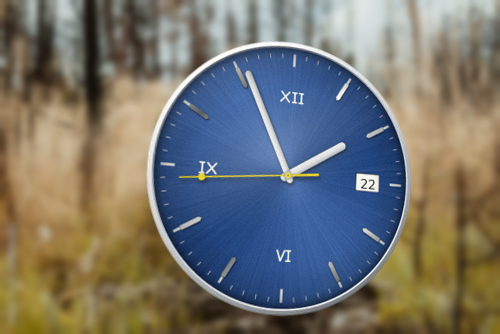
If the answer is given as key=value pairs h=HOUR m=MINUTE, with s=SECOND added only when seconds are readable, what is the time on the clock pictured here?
h=1 m=55 s=44
